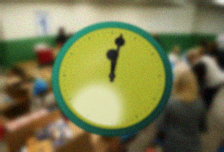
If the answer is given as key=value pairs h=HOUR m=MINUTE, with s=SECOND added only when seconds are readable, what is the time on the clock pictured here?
h=12 m=2
